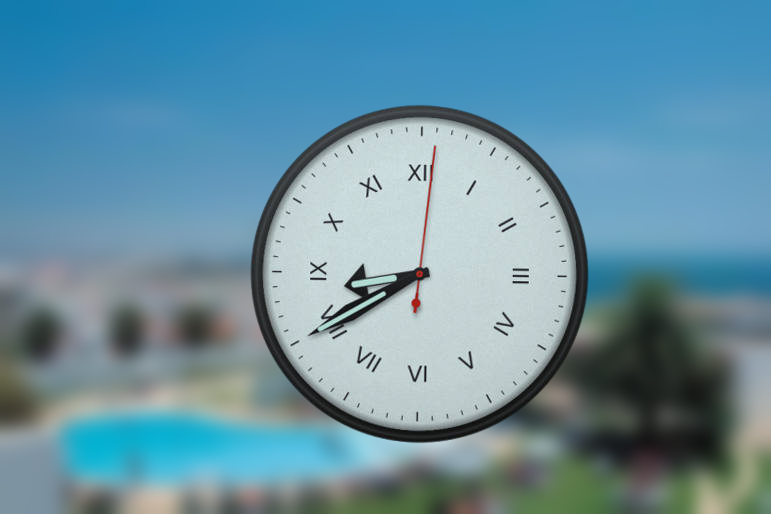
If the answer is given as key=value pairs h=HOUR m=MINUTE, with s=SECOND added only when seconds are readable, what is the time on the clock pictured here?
h=8 m=40 s=1
